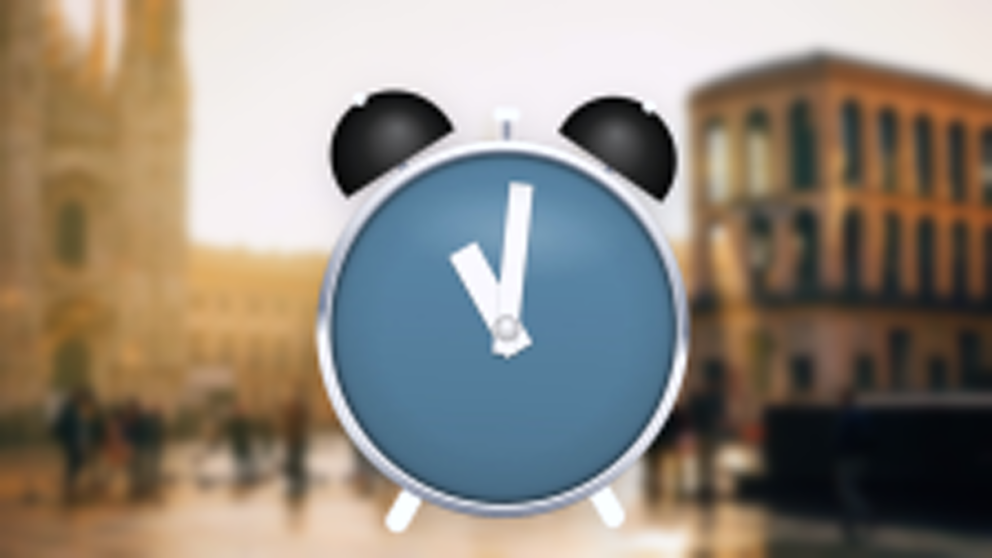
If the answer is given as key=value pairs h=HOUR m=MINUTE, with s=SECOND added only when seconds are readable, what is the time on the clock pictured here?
h=11 m=1
